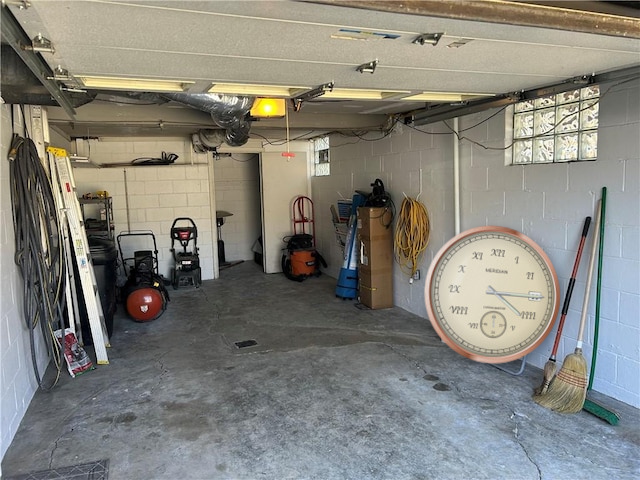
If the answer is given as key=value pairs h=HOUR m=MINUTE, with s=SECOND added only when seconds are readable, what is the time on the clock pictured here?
h=4 m=15
